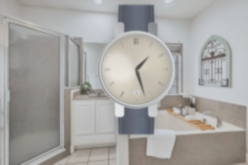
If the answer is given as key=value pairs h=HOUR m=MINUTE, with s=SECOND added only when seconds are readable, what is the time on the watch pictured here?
h=1 m=27
